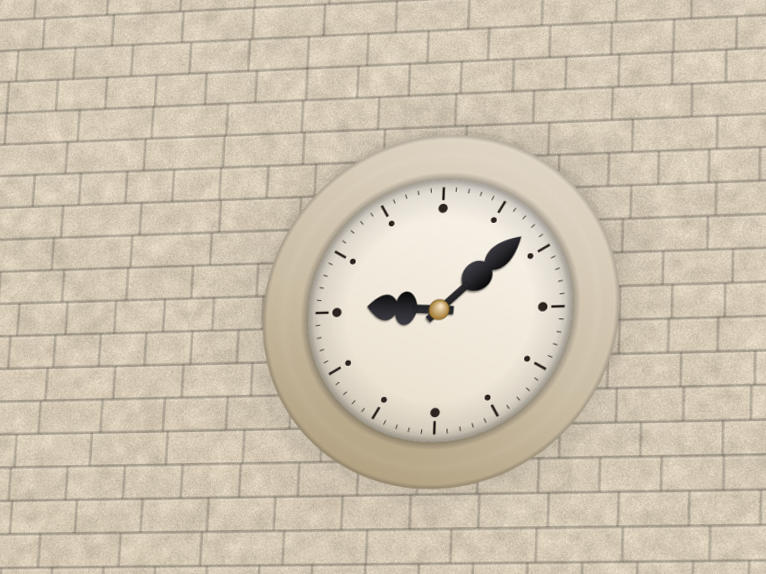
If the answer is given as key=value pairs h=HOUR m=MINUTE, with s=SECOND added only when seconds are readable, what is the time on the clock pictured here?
h=9 m=8
